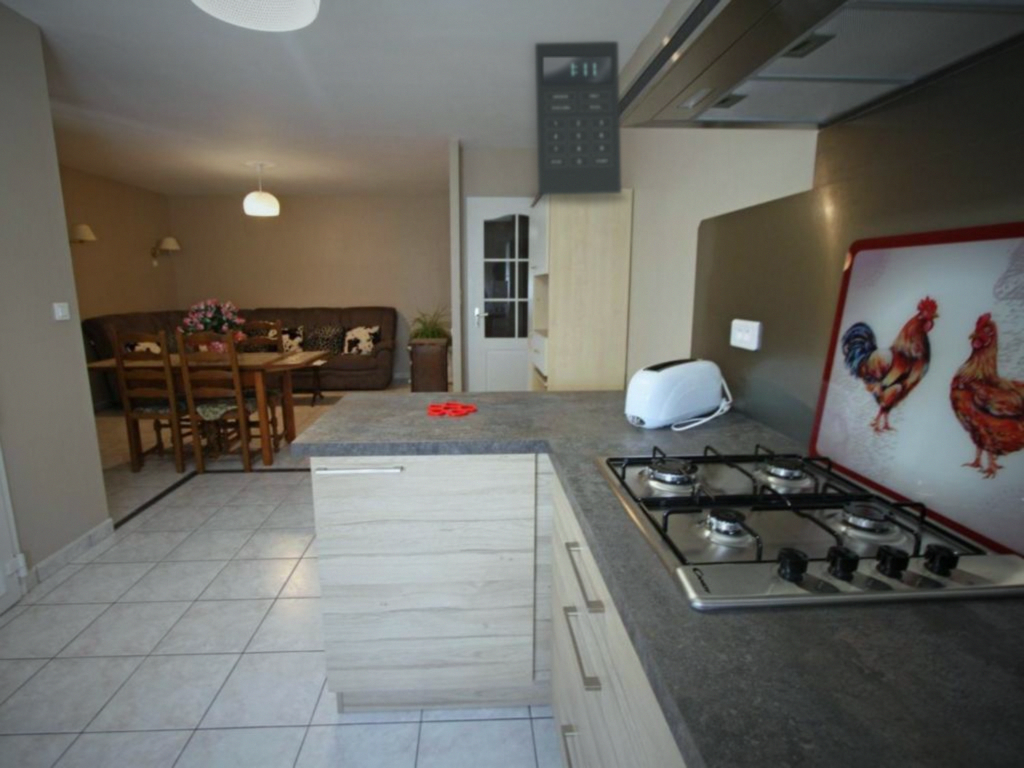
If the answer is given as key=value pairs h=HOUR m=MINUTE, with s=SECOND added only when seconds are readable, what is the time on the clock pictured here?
h=1 m=11
